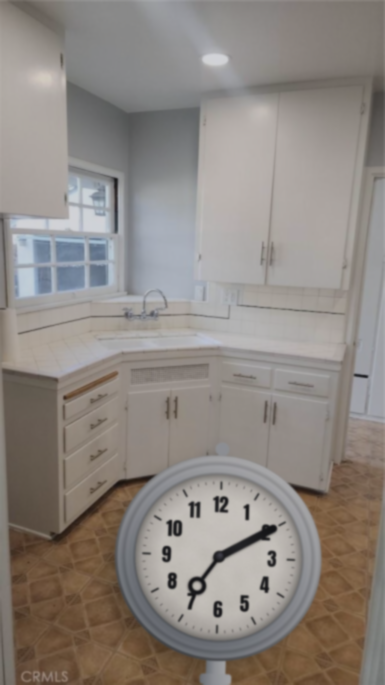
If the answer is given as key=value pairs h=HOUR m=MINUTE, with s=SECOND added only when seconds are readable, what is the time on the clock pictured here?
h=7 m=10
